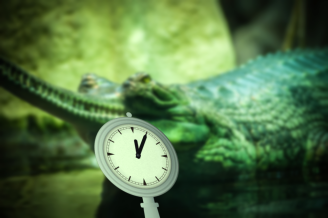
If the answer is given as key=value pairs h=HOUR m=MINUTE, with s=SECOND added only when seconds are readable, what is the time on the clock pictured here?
h=12 m=5
